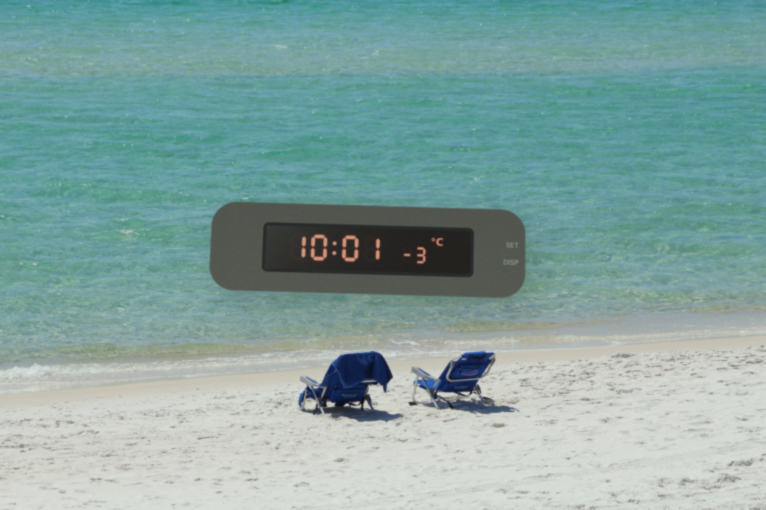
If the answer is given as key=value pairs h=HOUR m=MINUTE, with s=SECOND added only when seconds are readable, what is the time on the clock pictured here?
h=10 m=1
